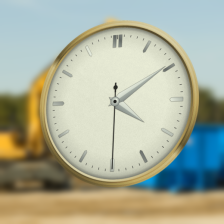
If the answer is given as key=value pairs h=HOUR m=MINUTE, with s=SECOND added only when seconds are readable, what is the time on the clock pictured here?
h=4 m=9 s=30
